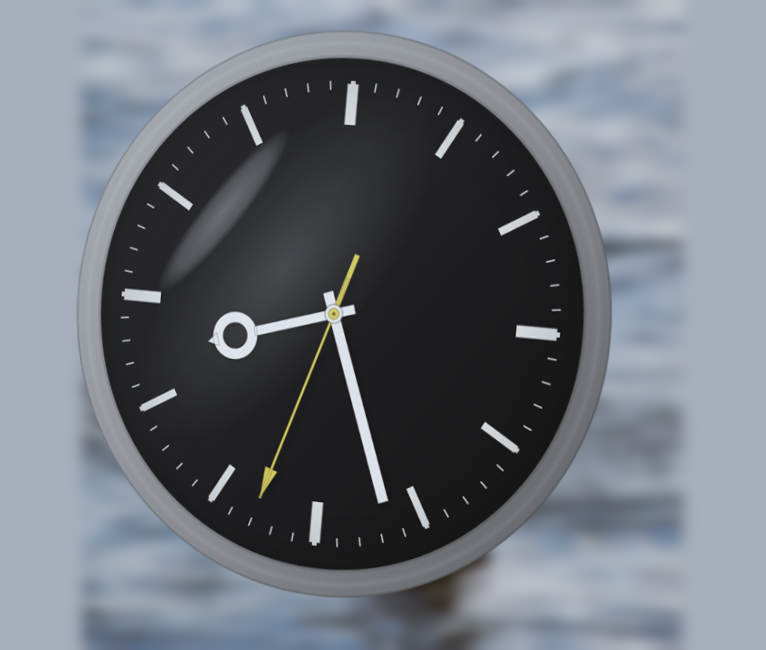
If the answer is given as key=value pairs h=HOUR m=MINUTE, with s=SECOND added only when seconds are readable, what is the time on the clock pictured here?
h=8 m=26 s=33
